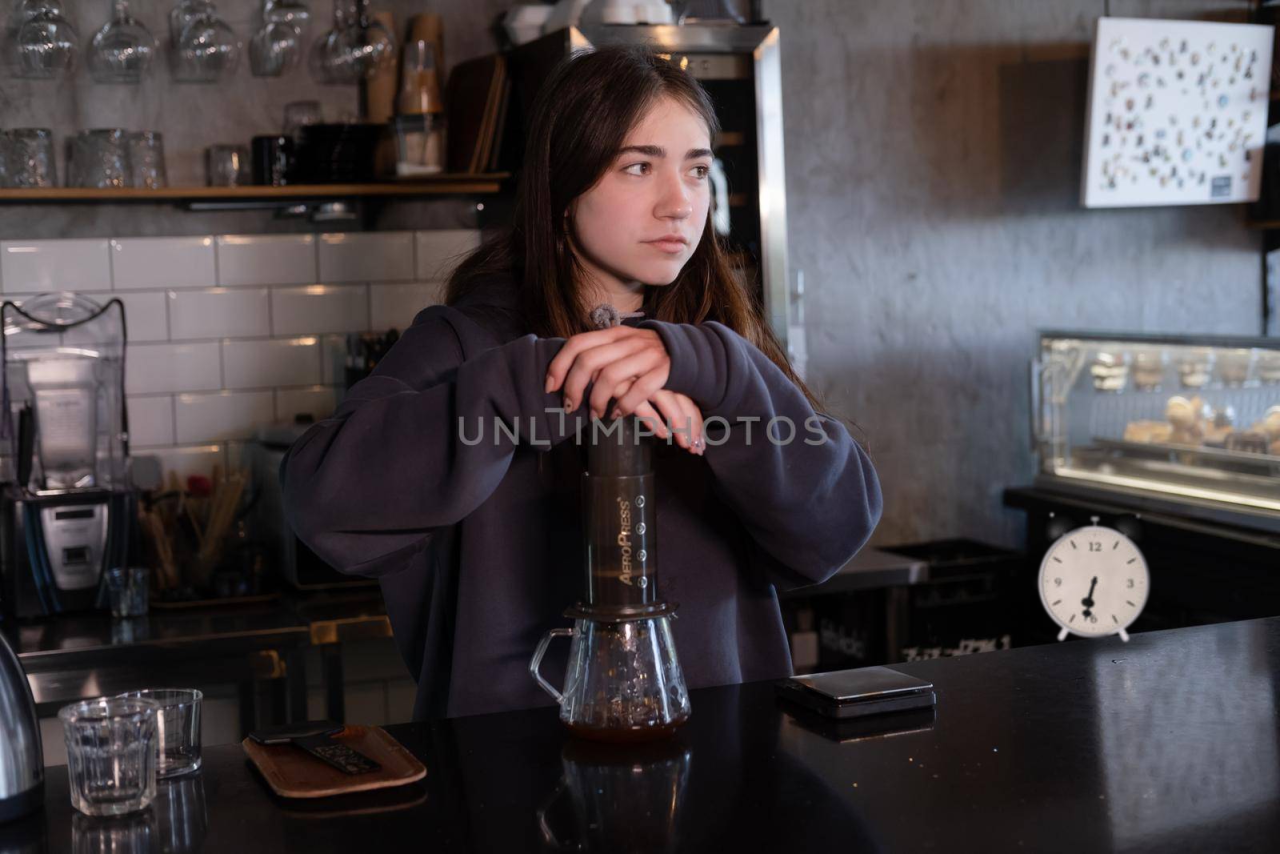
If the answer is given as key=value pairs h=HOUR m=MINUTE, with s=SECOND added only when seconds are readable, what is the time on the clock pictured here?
h=6 m=32
